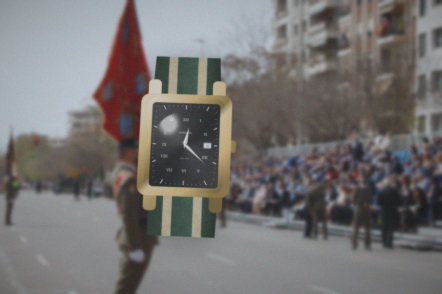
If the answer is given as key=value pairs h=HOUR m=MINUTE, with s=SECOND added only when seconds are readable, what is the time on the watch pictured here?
h=12 m=22
